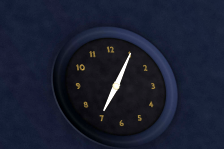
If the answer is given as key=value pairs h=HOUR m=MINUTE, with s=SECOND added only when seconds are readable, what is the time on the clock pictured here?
h=7 m=5
